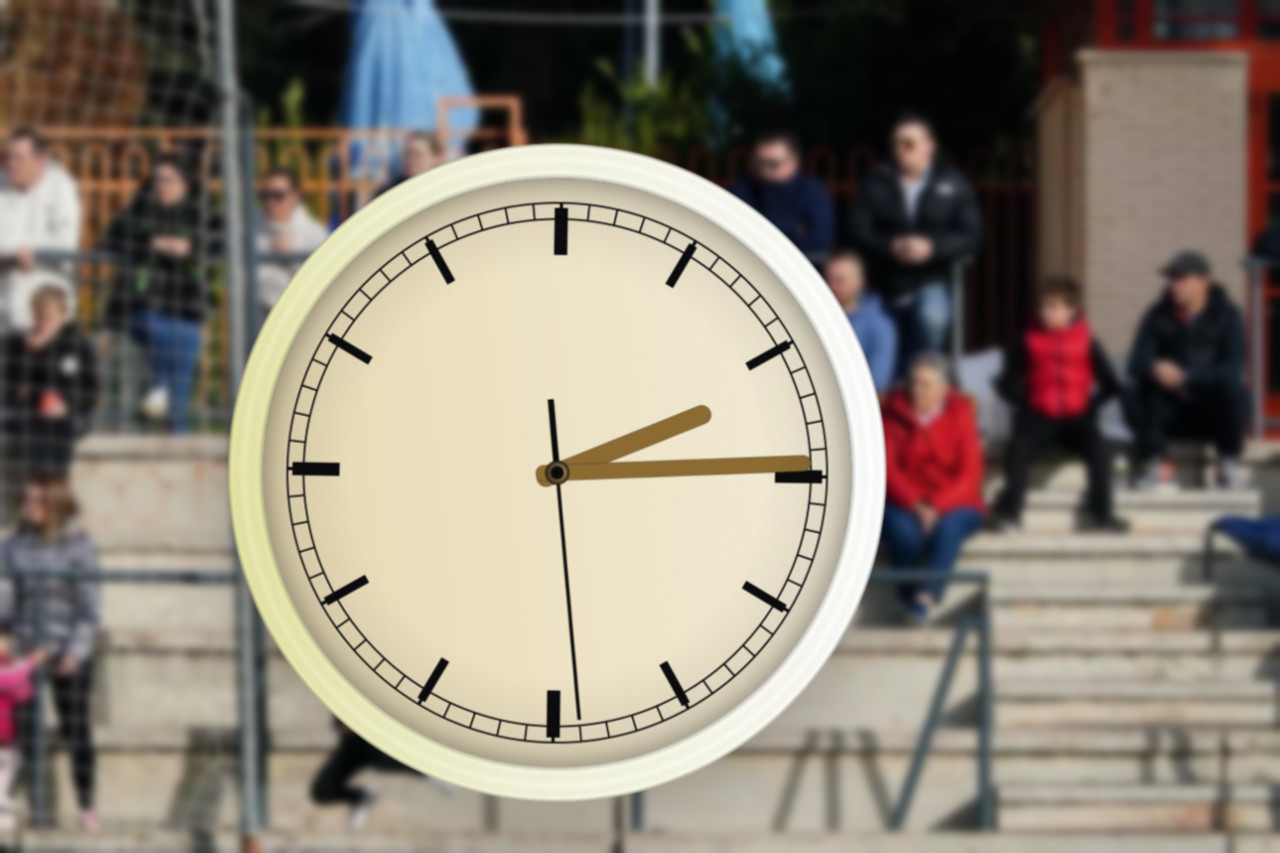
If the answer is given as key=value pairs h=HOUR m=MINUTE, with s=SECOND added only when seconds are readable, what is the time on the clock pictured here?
h=2 m=14 s=29
